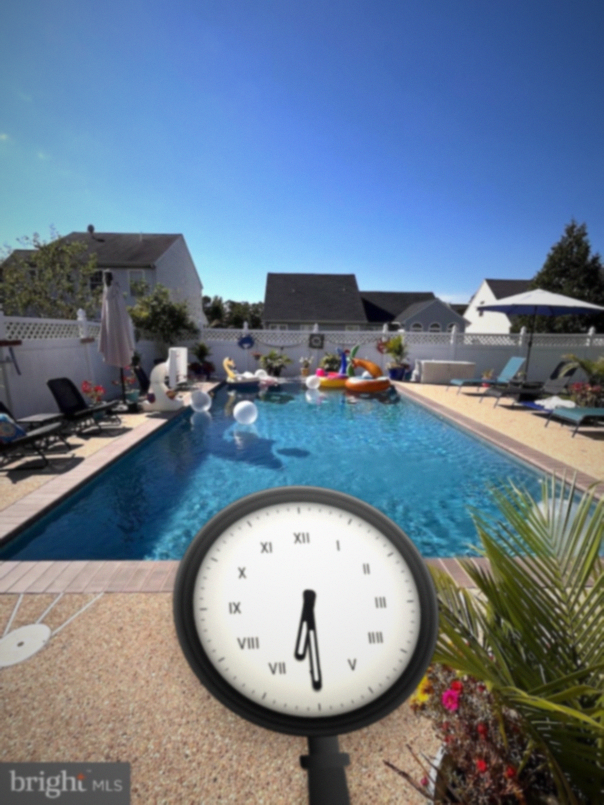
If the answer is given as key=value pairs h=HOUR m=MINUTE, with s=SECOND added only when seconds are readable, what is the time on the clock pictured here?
h=6 m=30
